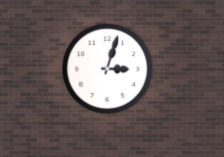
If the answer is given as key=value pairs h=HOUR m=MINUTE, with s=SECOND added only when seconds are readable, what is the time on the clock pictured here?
h=3 m=3
